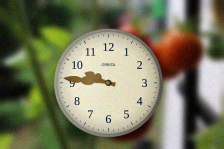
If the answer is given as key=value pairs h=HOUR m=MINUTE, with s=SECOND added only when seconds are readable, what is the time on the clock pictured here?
h=9 m=46
